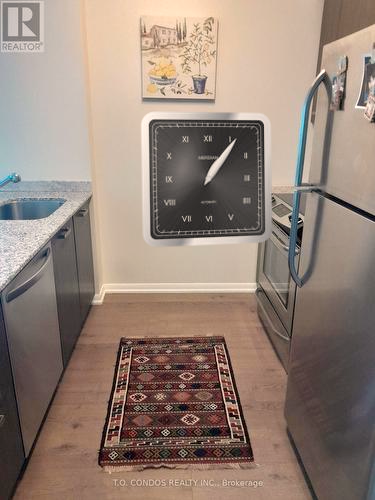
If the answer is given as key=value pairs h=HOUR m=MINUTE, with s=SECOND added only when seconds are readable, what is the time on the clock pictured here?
h=1 m=6
